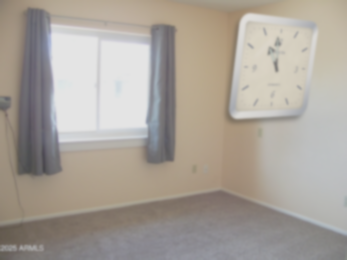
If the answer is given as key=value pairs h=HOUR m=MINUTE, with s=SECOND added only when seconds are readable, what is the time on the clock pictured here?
h=10 m=59
